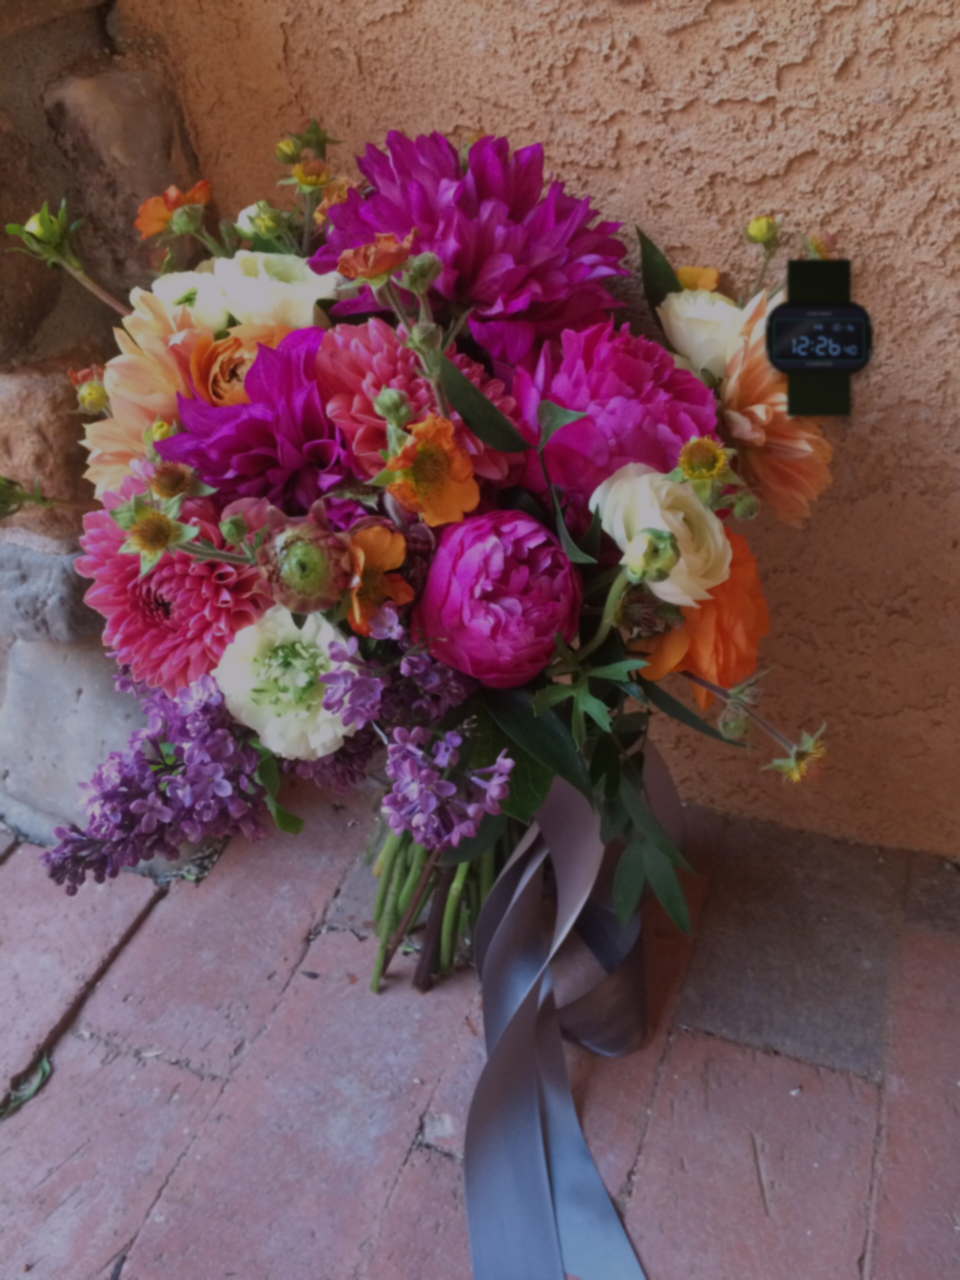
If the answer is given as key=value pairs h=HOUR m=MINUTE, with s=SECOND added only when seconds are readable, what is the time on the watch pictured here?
h=12 m=26
